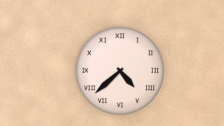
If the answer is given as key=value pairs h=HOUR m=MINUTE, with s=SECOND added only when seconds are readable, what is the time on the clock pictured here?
h=4 m=38
